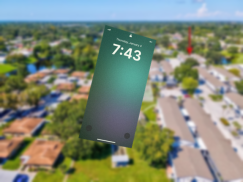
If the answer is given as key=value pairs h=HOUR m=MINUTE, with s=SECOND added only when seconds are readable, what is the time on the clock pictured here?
h=7 m=43
